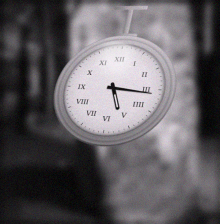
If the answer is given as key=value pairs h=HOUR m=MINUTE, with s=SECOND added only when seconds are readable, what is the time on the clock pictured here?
h=5 m=16
